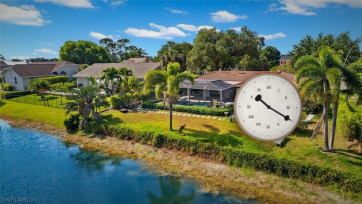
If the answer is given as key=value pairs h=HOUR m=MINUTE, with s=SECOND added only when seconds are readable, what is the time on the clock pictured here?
h=10 m=20
